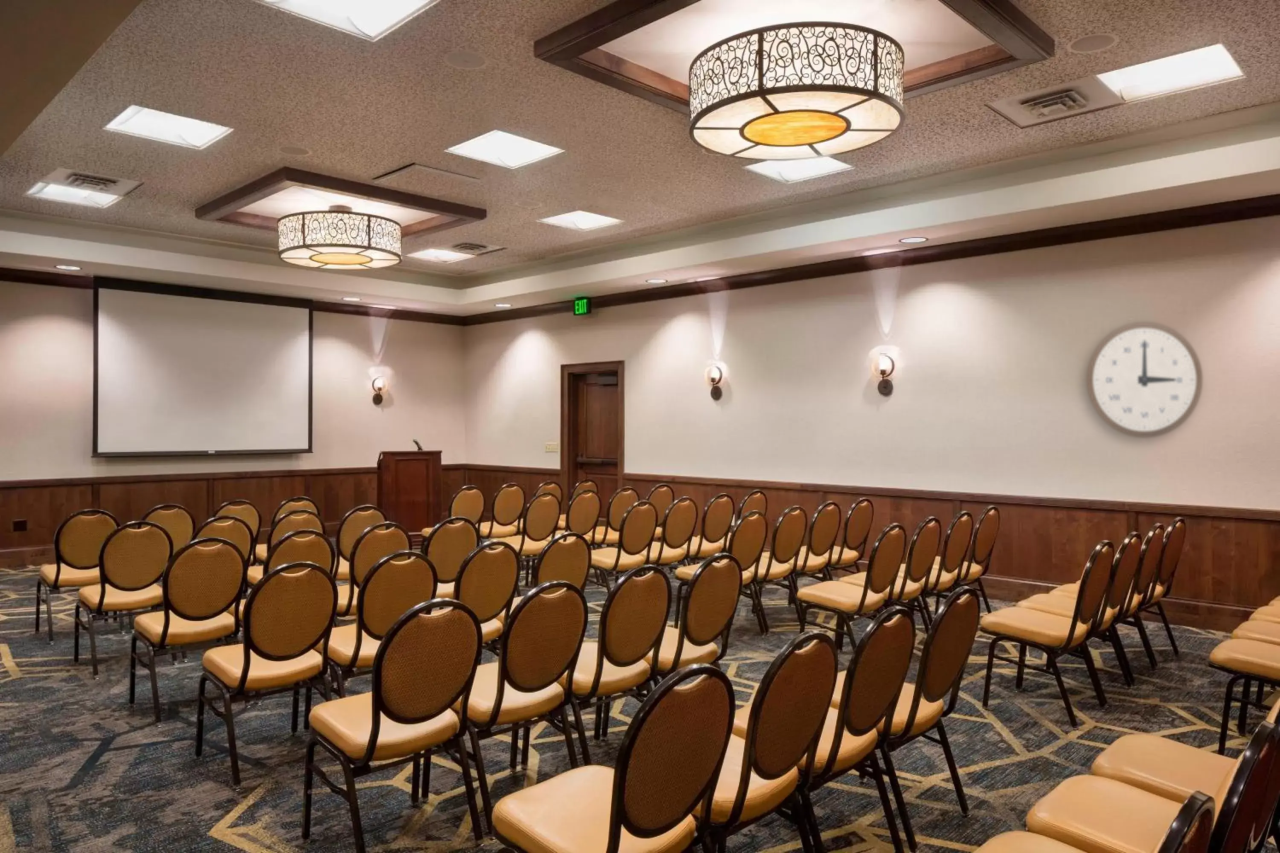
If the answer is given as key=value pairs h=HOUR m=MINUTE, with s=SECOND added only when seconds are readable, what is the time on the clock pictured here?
h=3 m=0
